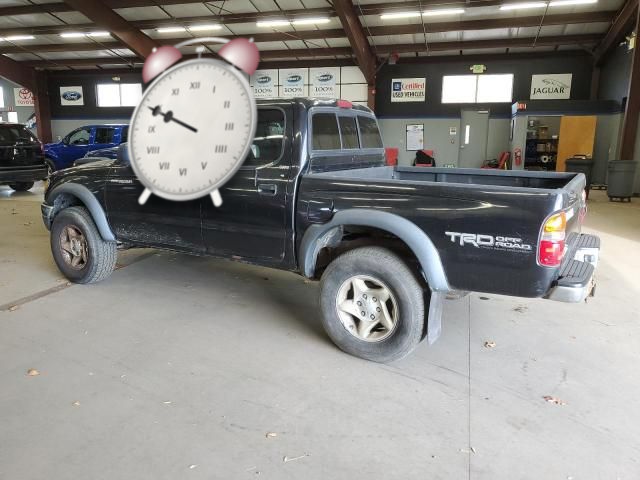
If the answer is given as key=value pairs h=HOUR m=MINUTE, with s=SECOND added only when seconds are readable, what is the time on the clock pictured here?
h=9 m=49
